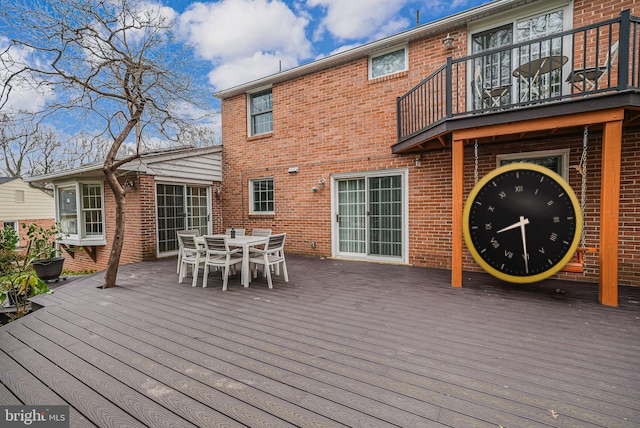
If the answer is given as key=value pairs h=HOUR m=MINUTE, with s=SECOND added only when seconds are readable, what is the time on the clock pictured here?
h=8 m=30
